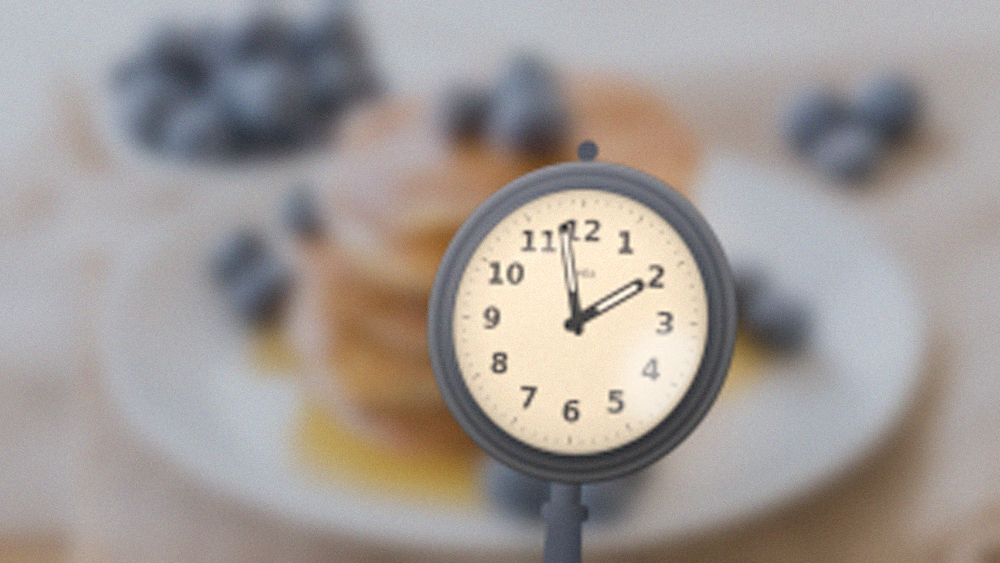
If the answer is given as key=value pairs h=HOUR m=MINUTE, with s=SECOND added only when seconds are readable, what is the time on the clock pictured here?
h=1 m=58
